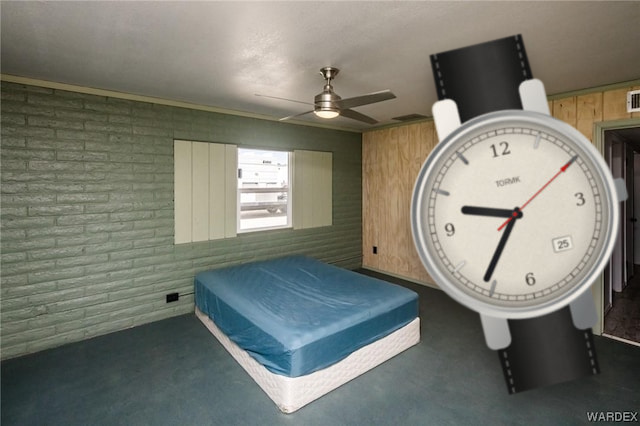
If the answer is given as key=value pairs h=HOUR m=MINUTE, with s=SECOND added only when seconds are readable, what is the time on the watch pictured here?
h=9 m=36 s=10
